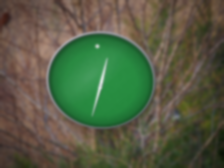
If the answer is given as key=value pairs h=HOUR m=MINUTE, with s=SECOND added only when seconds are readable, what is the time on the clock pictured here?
h=12 m=33
